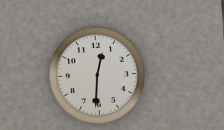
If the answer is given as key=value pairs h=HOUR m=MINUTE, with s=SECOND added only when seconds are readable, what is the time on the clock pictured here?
h=12 m=31
